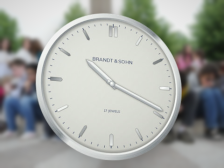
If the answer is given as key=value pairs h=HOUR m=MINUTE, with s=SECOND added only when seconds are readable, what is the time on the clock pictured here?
h=10 m=19
